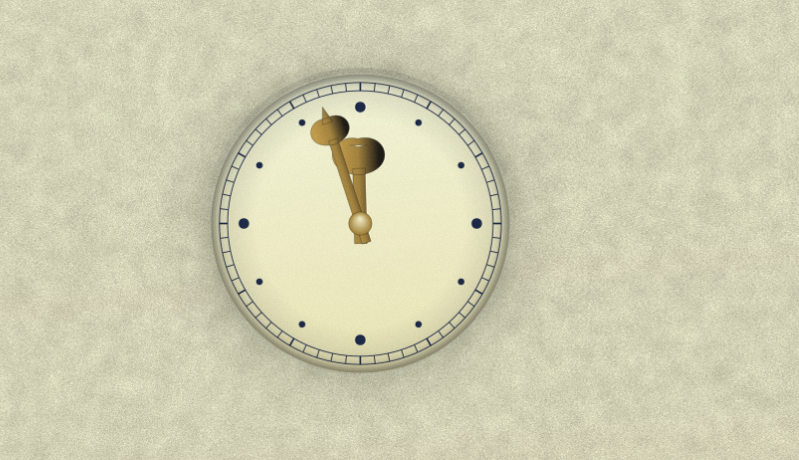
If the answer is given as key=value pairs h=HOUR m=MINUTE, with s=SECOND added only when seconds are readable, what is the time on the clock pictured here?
h=11 m=57
